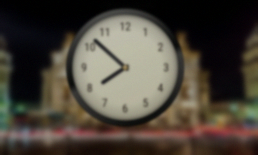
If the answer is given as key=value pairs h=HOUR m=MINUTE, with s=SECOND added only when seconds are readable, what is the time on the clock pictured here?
h=7 m=52
